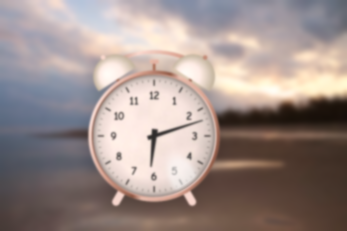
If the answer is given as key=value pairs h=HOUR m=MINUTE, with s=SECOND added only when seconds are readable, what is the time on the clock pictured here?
h=6 m=12
